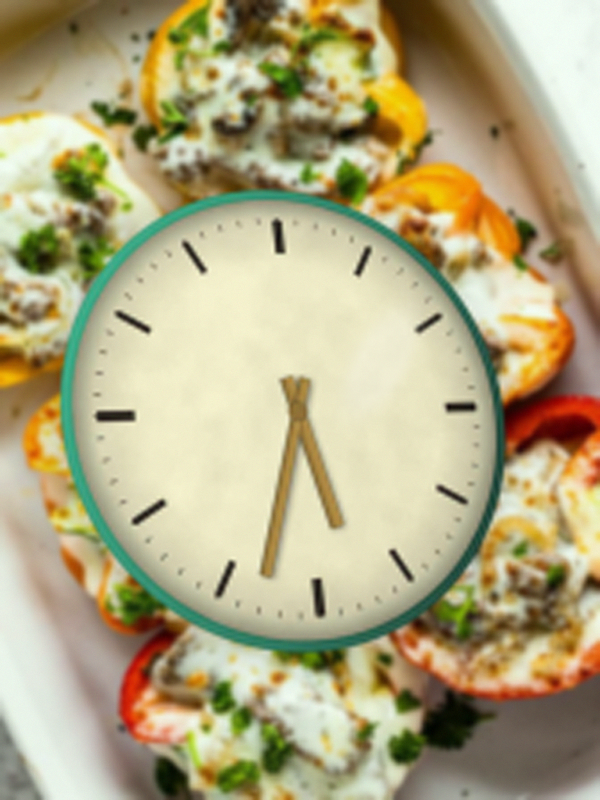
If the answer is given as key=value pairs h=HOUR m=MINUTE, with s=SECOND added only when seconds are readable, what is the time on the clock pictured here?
h=5 m=33
